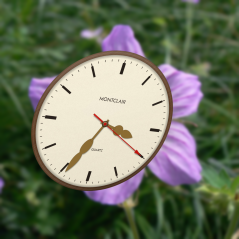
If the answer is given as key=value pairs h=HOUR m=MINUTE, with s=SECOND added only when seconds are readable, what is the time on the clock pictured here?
h=3 m=34 s=20
